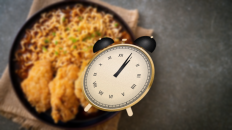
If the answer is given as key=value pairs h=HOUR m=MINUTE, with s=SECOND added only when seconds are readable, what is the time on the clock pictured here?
h=1 m=4
